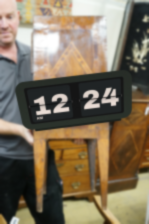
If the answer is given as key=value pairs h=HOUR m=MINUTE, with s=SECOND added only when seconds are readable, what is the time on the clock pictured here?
h=12 m=24
